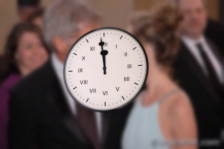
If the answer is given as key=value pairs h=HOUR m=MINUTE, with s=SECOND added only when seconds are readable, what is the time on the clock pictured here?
h=11 m=59
